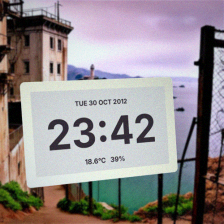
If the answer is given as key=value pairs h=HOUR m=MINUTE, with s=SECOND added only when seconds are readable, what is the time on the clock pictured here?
h=23 m=42
